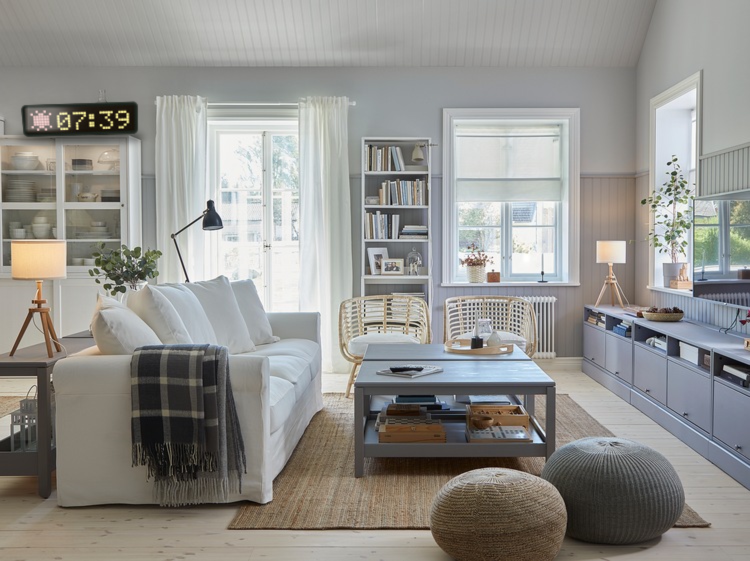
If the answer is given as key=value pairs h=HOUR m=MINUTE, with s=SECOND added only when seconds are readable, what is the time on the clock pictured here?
h=7 m=39
